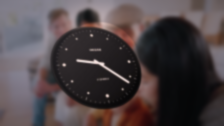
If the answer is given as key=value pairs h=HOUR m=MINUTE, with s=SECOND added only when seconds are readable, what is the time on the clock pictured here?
h=9 m=22
